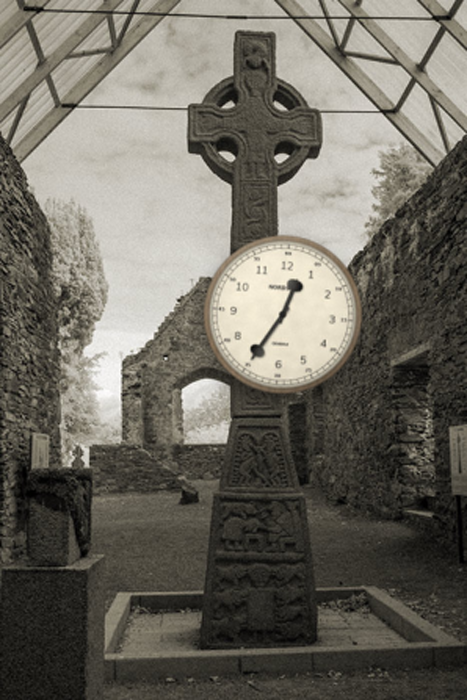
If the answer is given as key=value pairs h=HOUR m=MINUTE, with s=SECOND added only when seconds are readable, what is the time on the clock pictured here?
h=12 m=35
